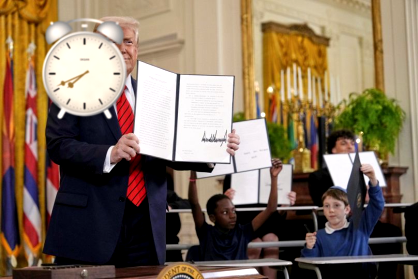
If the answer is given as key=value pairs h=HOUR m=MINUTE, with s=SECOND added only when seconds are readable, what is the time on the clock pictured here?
h=7 m=41
